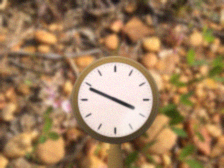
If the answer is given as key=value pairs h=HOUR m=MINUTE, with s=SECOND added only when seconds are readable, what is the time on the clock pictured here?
h=3 m=49
